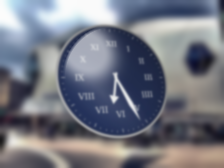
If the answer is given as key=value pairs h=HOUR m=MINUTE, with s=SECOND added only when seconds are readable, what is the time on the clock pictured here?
h=6 m=26
